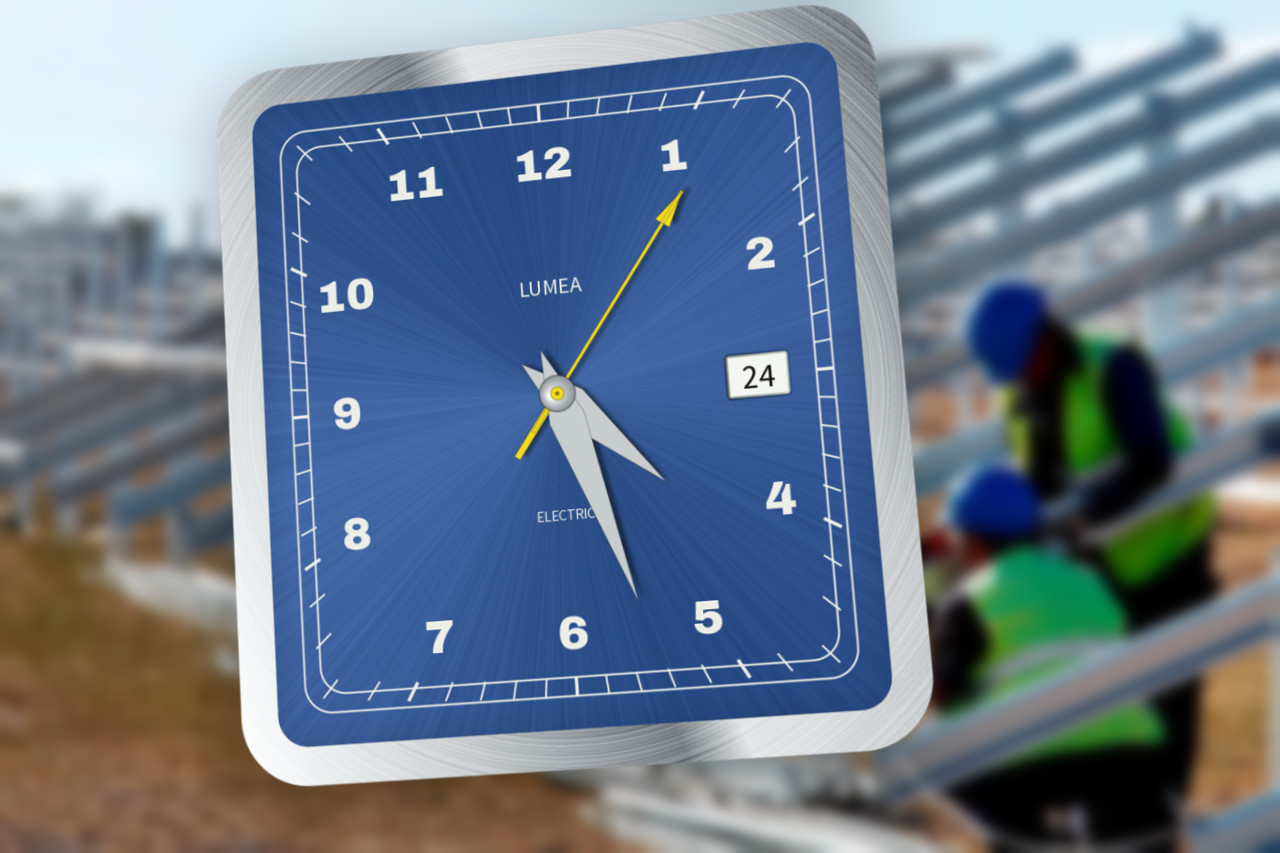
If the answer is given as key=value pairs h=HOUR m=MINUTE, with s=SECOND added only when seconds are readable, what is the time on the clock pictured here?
h=4 m=27 s=6
